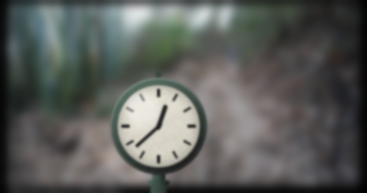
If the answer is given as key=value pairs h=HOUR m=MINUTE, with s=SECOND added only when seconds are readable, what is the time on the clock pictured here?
h=12 m=38
